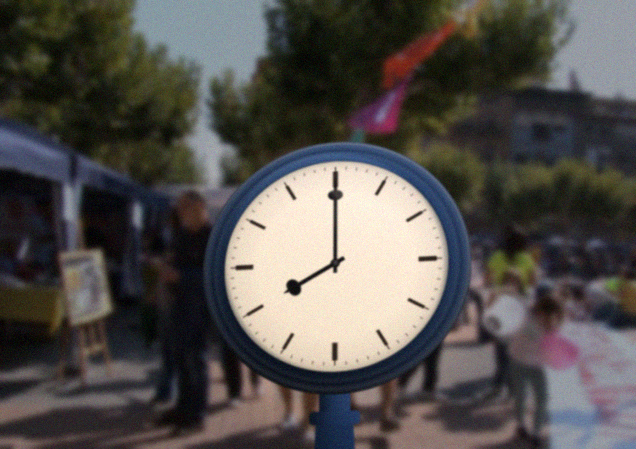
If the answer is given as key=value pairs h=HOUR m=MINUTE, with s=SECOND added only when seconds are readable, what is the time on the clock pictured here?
h=8 m=0
